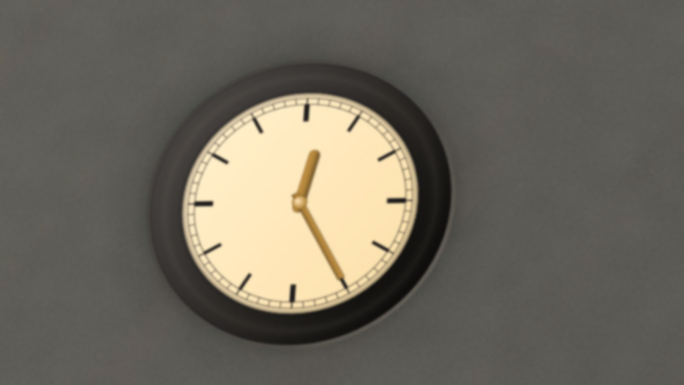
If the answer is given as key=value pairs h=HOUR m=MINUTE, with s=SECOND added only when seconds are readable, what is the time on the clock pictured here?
h=12 m=25
